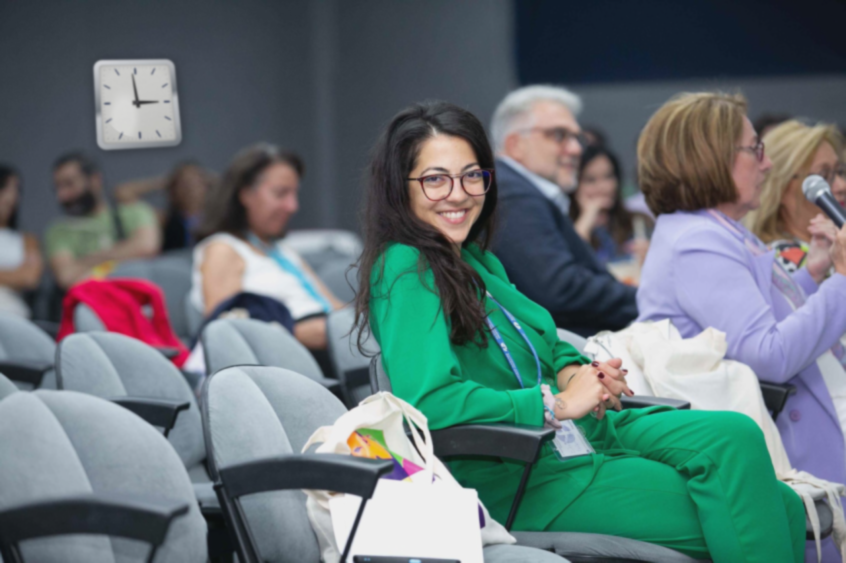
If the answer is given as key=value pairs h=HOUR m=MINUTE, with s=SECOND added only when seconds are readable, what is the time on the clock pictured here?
h=2 m=59
